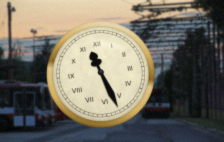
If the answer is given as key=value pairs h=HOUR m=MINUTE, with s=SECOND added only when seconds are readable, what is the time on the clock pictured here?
h=11 m=27
